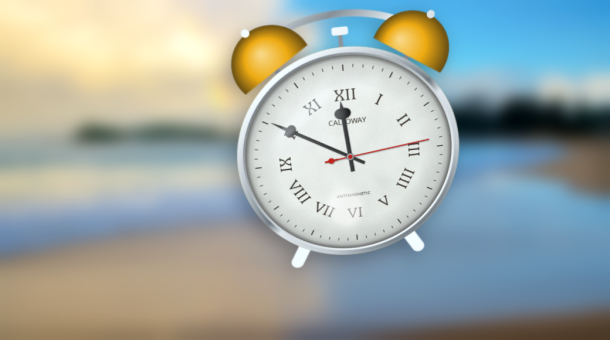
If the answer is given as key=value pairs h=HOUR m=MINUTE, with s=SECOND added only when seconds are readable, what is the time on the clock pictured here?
h=11 m=50 s=14
